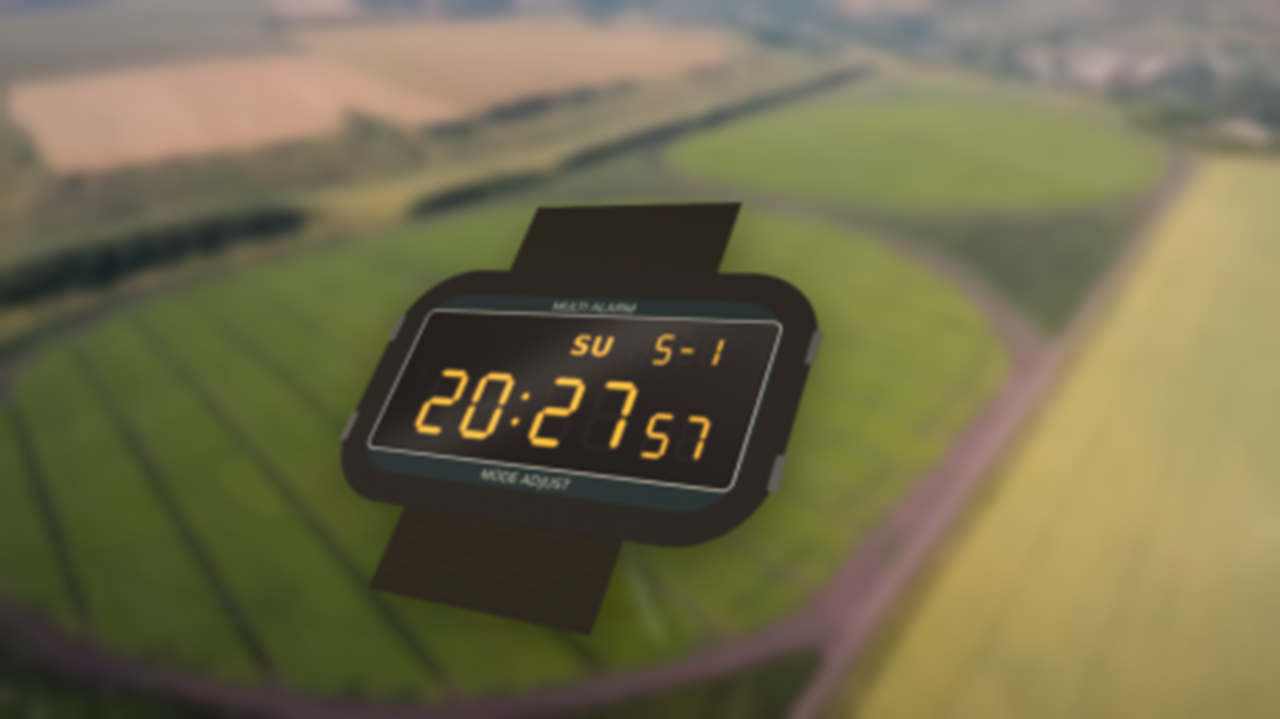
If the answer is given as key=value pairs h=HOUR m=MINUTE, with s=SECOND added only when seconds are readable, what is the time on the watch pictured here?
h=20 m=27 s=57
